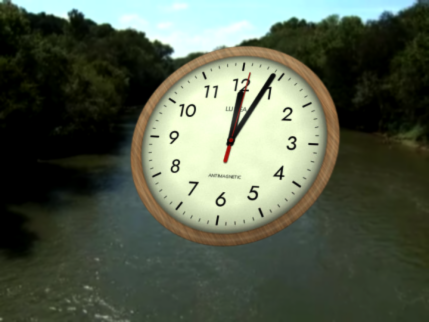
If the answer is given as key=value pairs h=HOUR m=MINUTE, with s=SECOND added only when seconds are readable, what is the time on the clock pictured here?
h=12 m=4 s=1
